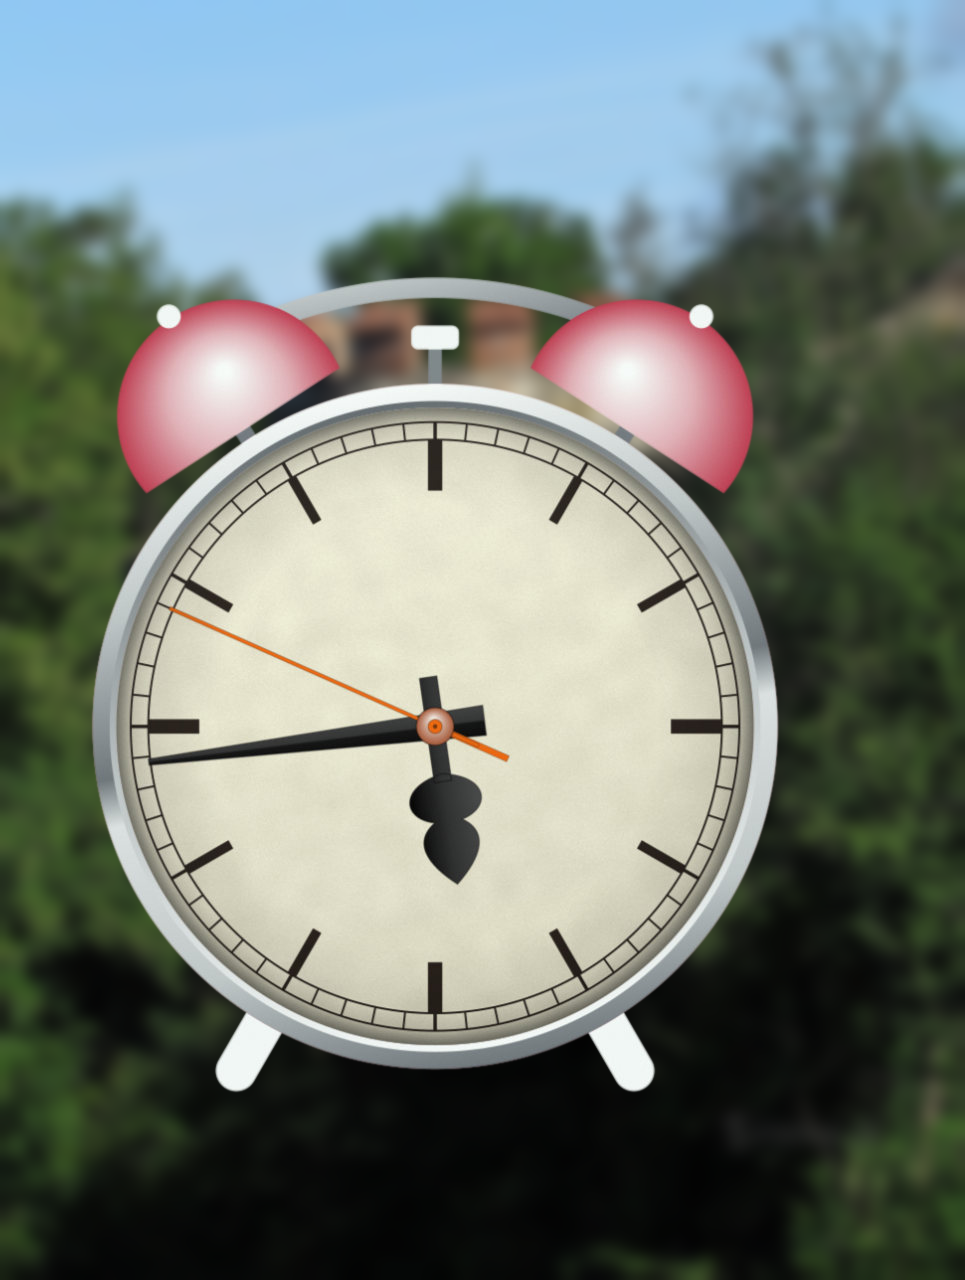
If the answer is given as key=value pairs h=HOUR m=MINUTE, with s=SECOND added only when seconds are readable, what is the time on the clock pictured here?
h=5 m=43 s=49
